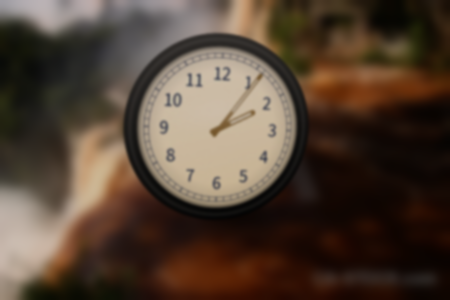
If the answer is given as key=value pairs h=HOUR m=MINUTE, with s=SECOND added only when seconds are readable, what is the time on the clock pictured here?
h=2 m=6
